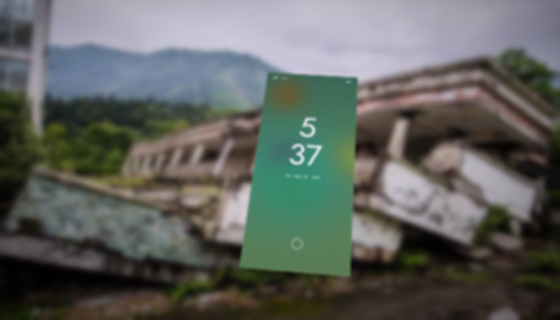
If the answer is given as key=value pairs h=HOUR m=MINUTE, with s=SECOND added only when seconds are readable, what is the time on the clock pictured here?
h=5 m=37
